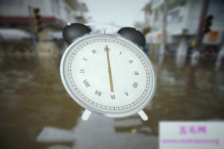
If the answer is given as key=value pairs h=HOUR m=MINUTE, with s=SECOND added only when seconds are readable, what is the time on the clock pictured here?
h=6 m=0
